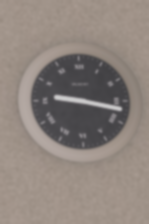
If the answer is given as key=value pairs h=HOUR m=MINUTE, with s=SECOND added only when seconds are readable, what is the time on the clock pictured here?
h=9 m=17
